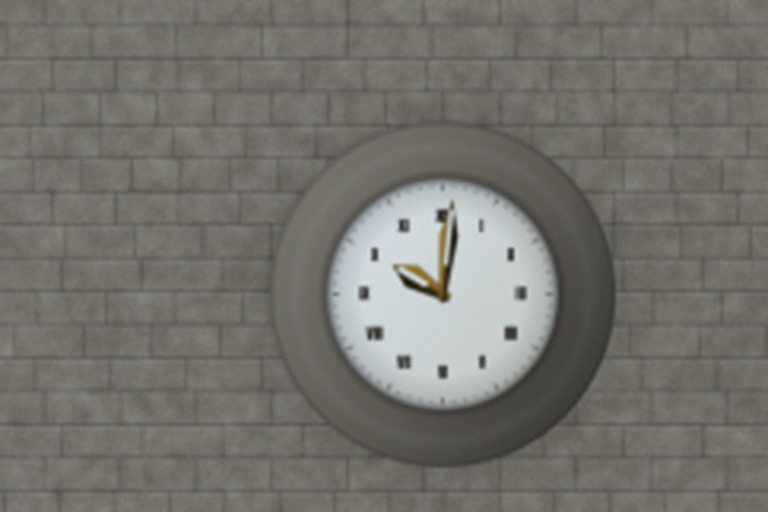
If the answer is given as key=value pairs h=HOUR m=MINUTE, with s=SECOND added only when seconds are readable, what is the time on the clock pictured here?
h=10 m=1
